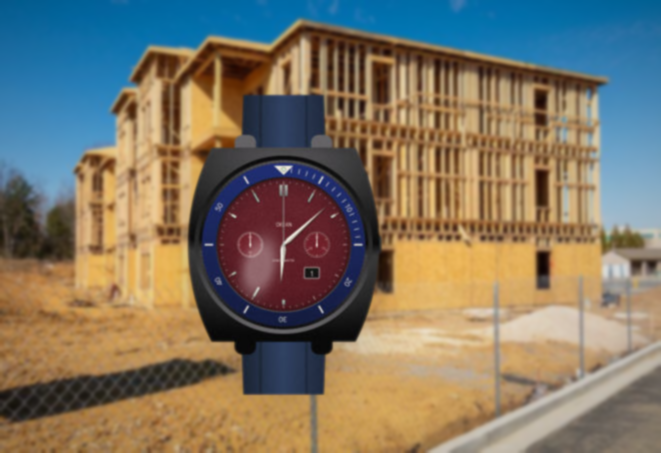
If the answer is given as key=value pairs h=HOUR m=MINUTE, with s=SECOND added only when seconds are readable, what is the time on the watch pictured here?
h=6 m=8
